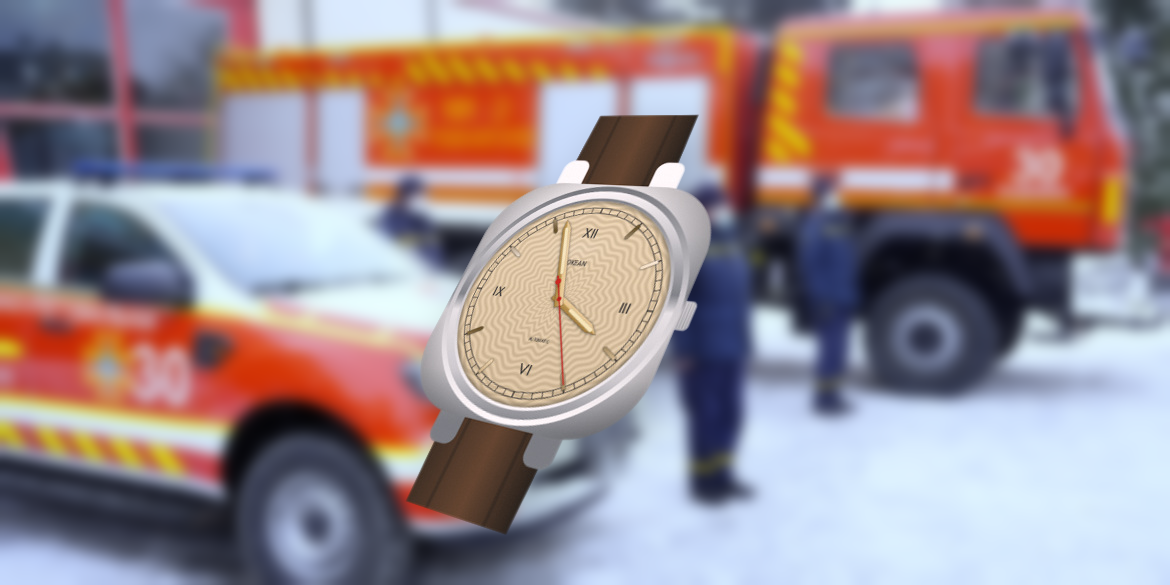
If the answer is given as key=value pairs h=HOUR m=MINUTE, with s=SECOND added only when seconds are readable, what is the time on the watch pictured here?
h=3 m=56 s=25
